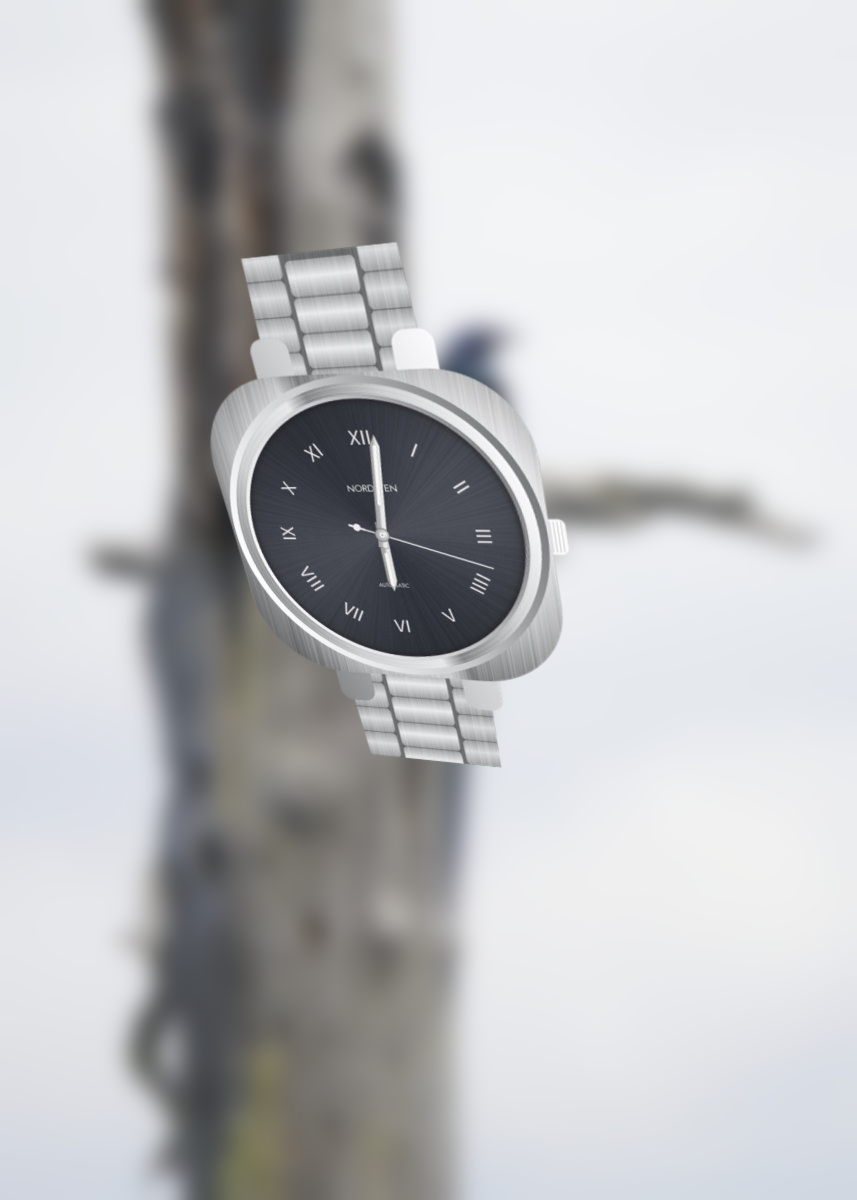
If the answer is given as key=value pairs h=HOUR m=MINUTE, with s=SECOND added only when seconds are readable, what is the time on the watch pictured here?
h=6 m=1 s=18
